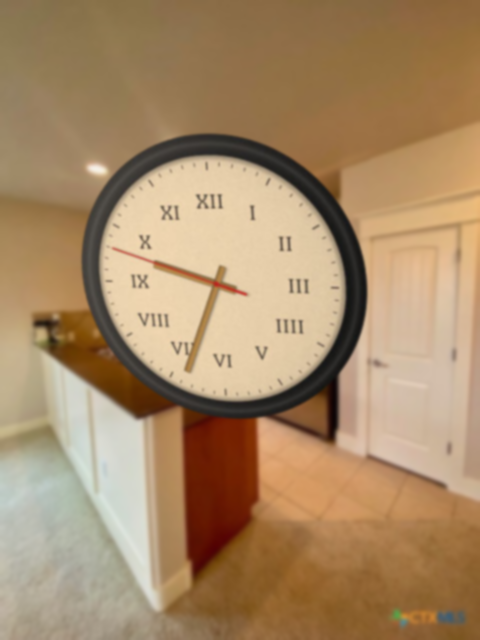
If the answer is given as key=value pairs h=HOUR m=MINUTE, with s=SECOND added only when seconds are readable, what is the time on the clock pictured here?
h=9 m=33 s=48
